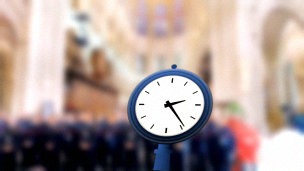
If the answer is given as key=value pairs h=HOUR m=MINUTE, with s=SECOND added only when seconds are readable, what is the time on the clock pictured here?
h=2 m=24
